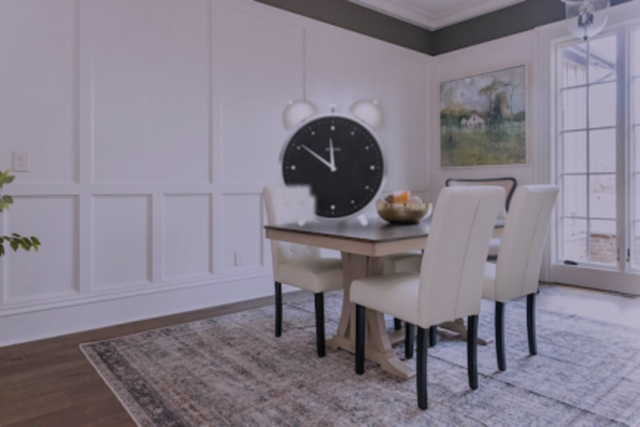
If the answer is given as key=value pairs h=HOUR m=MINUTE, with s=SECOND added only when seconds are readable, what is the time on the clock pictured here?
h=11 m=51
